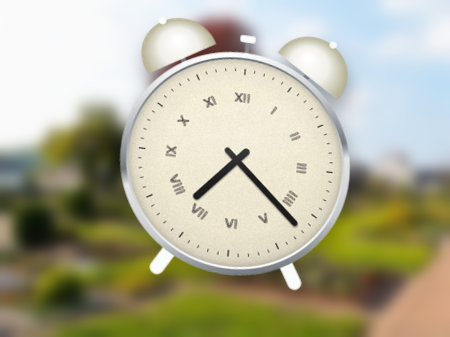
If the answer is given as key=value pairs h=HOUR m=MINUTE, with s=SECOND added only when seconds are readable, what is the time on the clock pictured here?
h=7 m=22
